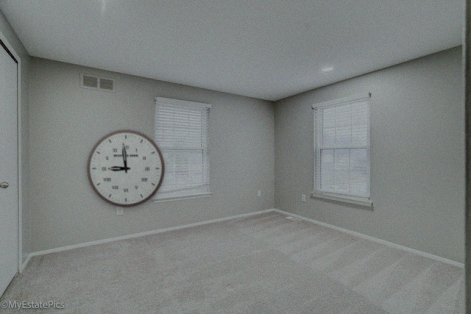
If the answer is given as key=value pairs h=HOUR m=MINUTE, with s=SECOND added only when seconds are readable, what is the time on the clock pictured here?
h=8 m=59
